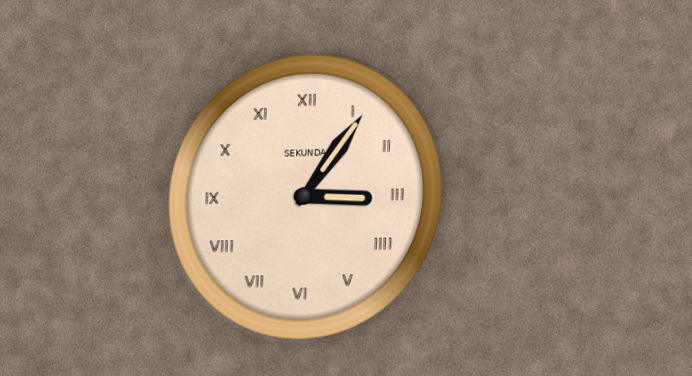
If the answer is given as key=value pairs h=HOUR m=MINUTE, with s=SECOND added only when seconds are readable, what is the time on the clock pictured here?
h=3 m=6
